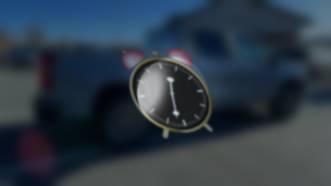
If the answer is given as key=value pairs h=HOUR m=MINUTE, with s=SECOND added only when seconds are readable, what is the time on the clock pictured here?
h=12 m=32
